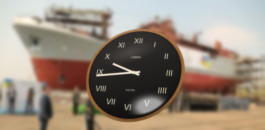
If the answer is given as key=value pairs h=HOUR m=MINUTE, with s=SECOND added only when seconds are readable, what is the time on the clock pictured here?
h=9 m=44
